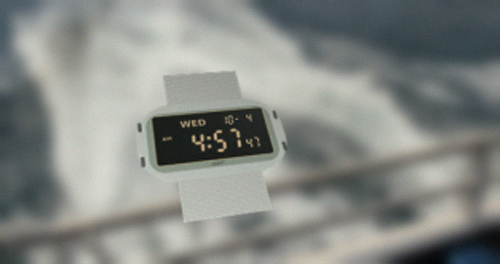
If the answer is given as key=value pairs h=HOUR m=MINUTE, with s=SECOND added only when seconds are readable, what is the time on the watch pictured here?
h=4 m=57 s=47
